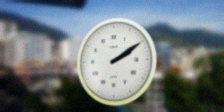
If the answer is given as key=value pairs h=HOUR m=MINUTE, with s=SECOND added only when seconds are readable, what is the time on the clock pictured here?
h=2 m=10
